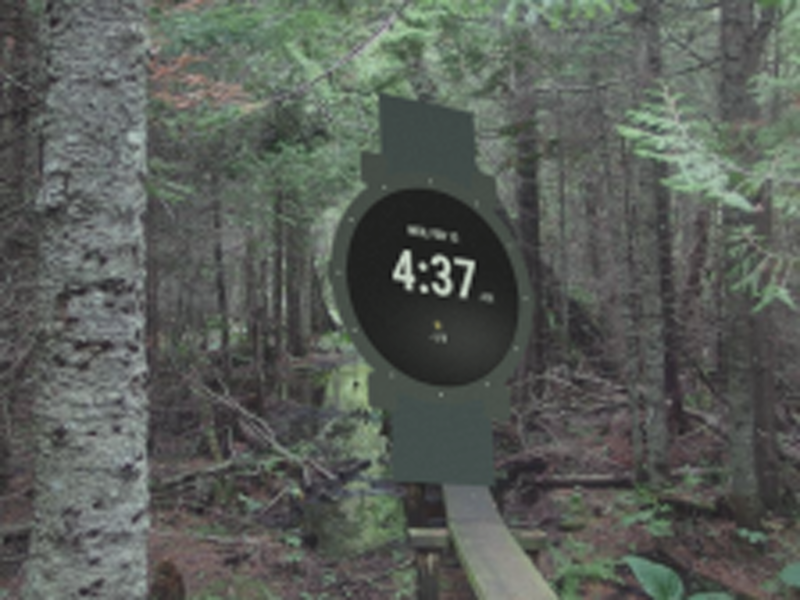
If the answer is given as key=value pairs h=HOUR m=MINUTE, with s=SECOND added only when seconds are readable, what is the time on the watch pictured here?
h=4 m=37
